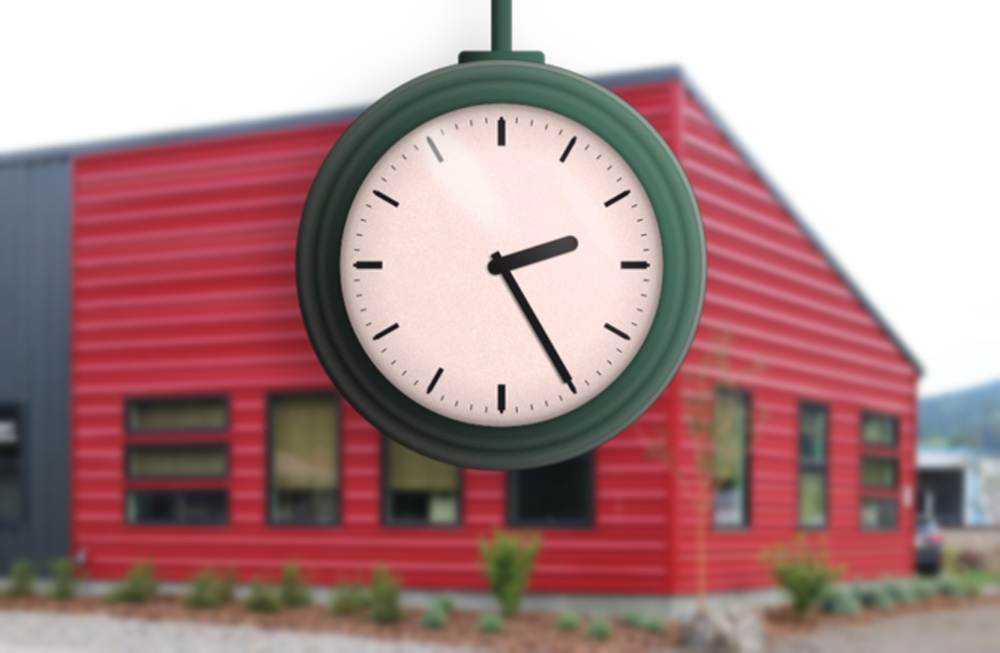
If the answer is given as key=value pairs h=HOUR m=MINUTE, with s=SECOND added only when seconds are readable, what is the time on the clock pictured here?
h=2 m=25
